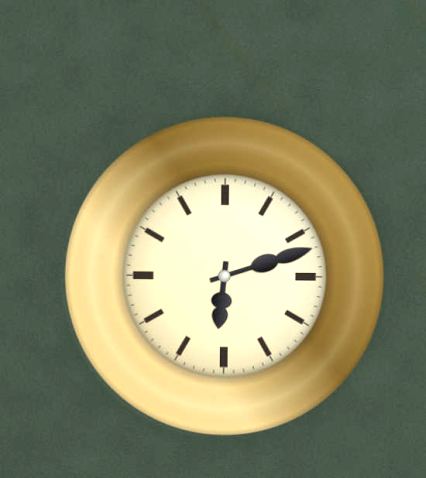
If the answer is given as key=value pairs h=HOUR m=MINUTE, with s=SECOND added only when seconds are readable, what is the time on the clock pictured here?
h=6 m=12
